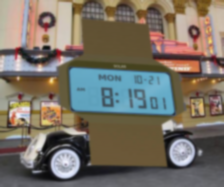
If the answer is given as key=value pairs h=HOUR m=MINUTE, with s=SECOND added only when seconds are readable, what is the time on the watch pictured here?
h=8 m=19 s=1
